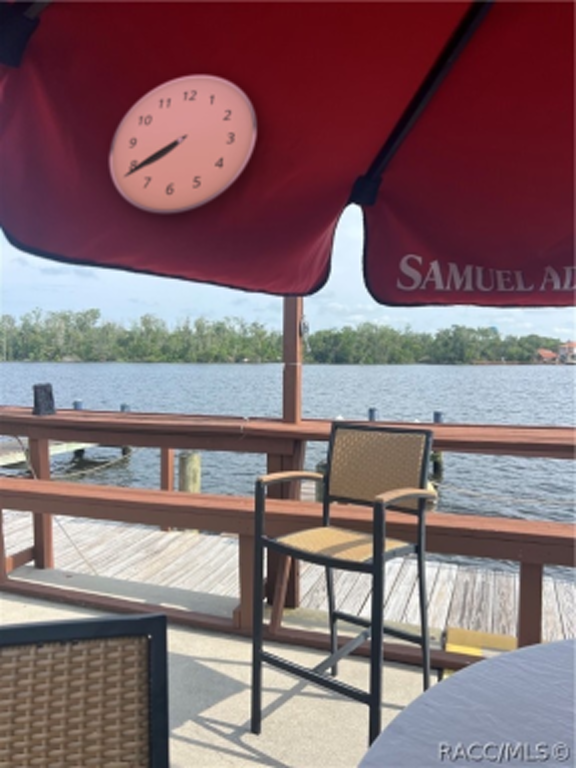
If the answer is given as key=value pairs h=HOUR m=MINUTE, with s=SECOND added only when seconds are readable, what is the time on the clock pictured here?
h=7 m=39
